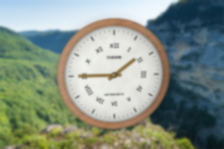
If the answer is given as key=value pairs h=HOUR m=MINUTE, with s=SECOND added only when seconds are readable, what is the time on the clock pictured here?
h=1 m=45
